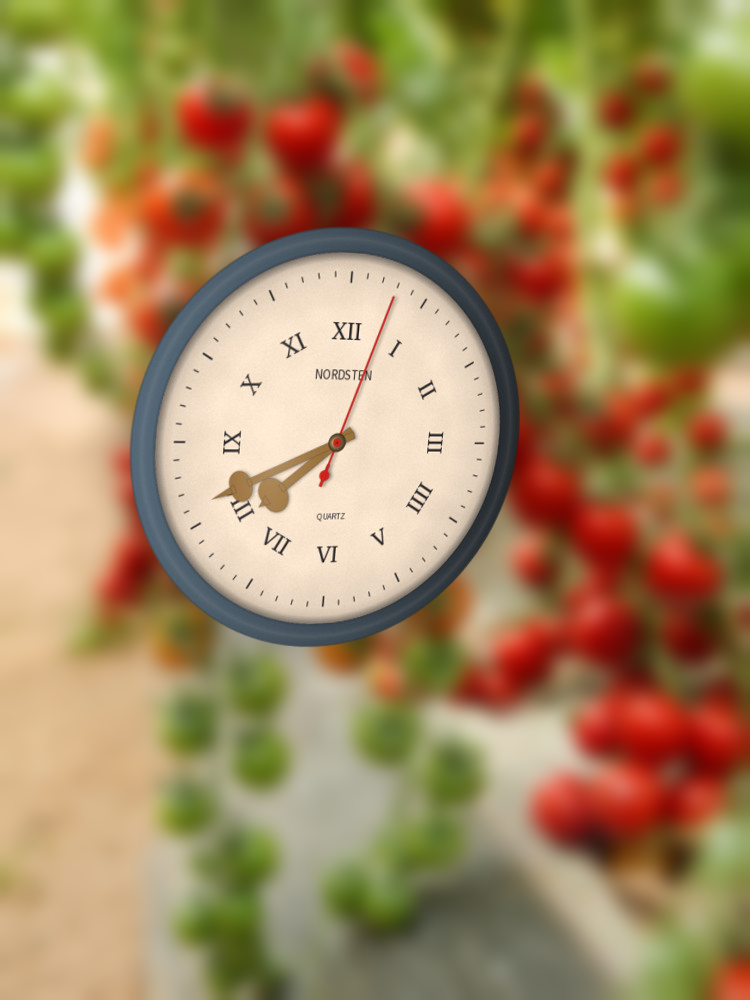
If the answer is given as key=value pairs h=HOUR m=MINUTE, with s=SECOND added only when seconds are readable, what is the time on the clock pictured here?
h=7 m=41 s=3
